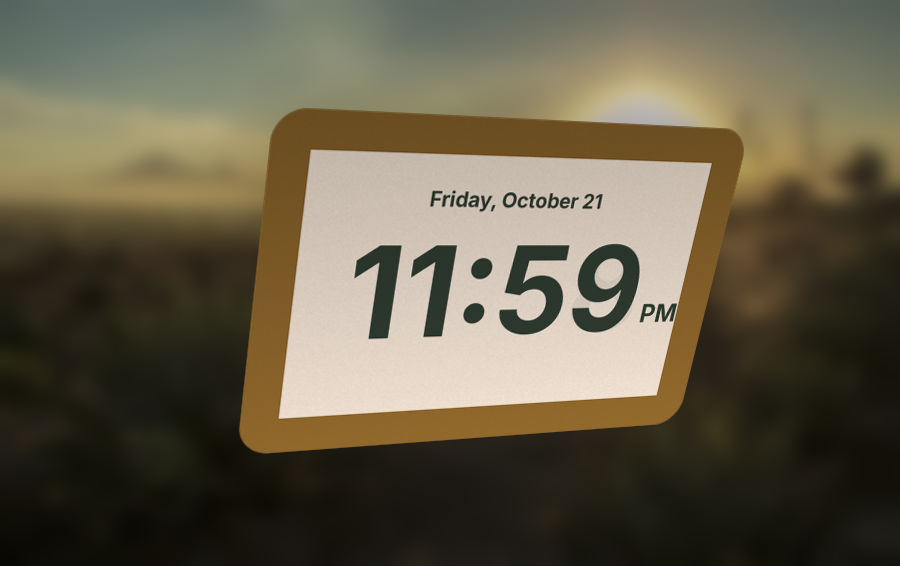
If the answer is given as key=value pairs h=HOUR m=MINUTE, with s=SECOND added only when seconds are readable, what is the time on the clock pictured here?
h=11 m=59
